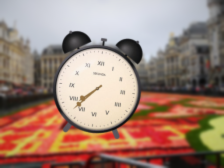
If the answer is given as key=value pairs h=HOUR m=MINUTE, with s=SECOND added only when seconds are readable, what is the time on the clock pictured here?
h=7 m=37
